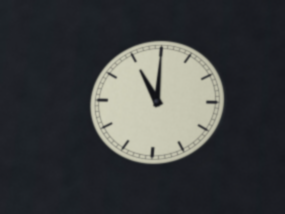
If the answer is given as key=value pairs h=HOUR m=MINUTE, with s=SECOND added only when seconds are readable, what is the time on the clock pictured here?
h=11 m=0
